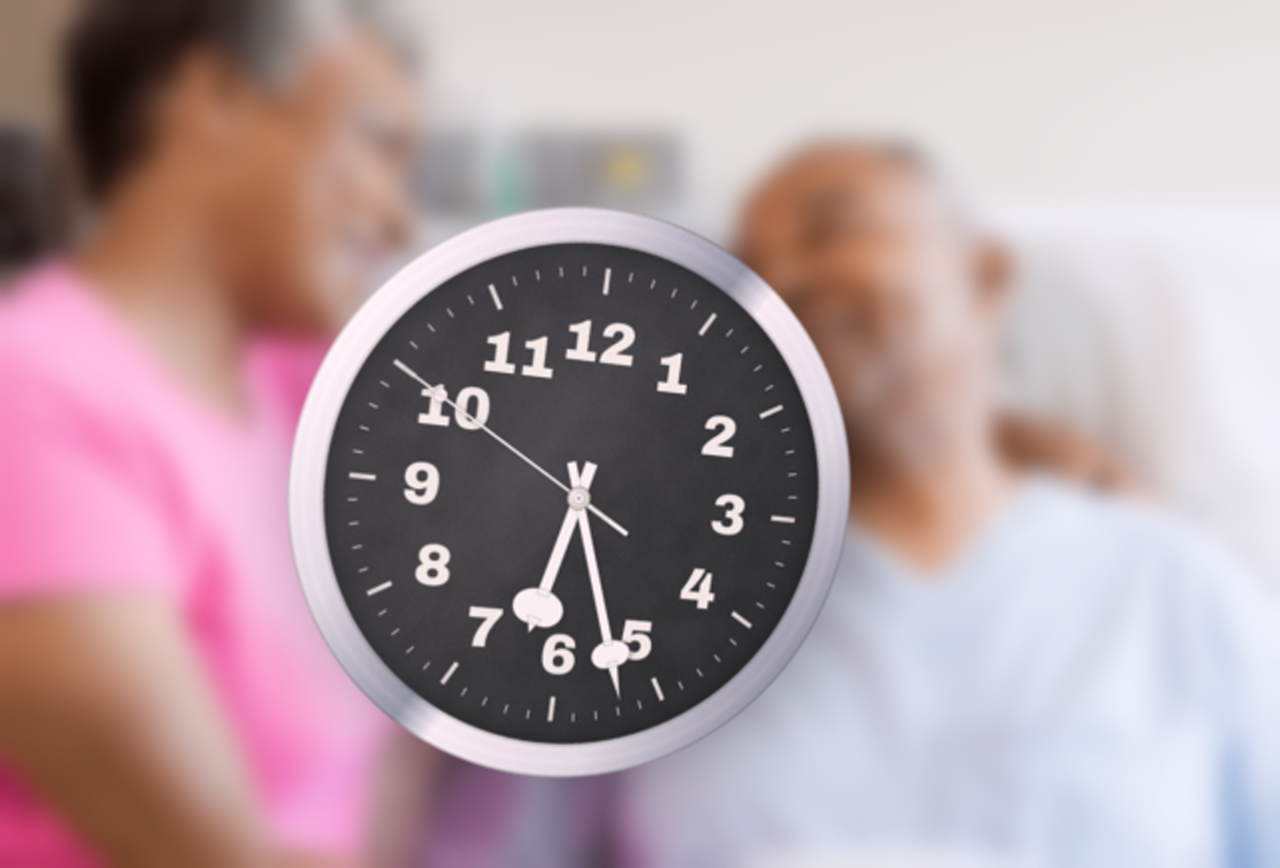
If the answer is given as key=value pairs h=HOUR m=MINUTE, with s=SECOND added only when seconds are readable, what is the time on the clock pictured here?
h=6 m=26 s=50
